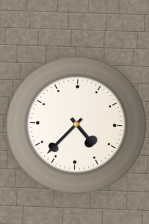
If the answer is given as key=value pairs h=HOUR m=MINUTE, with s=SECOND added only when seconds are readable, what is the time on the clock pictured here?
h=4 m=37
